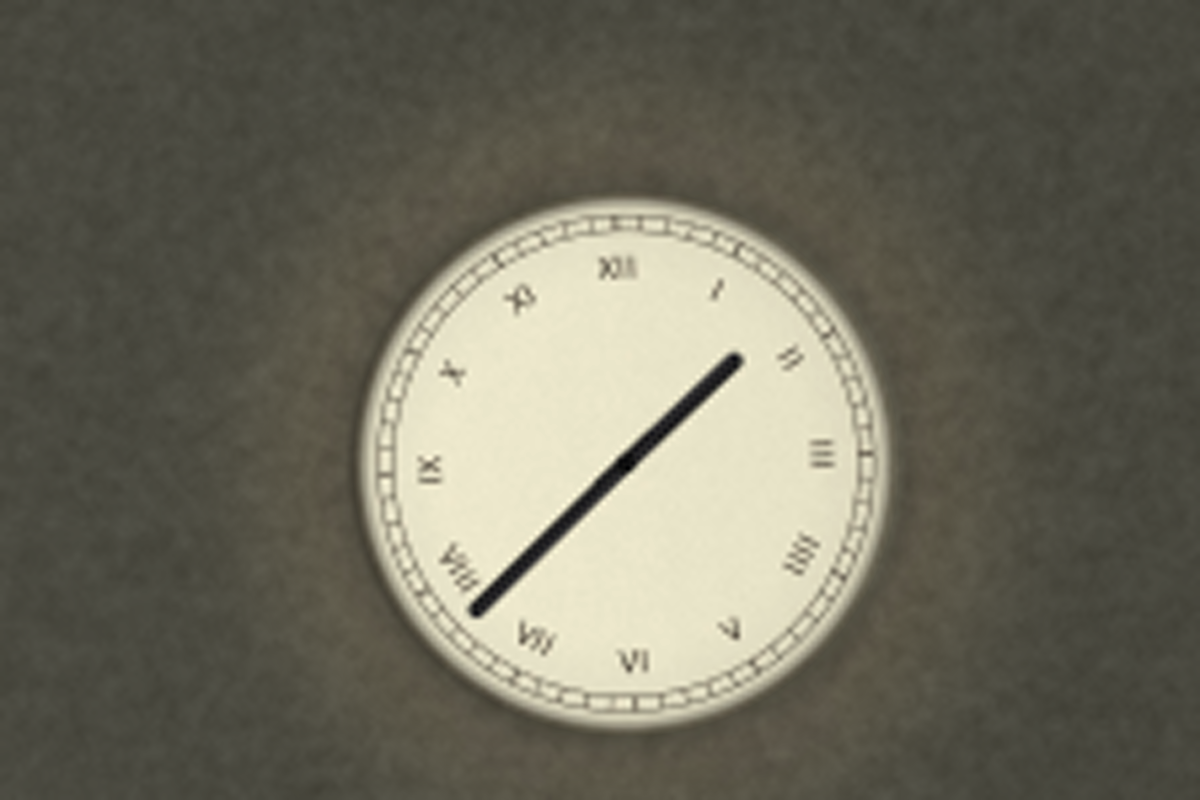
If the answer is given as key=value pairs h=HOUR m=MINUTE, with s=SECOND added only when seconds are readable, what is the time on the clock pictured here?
h=1 m=38
